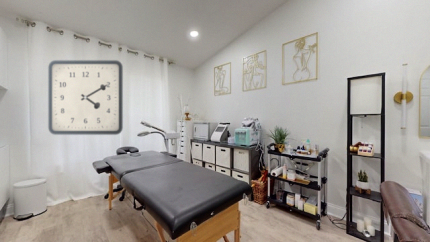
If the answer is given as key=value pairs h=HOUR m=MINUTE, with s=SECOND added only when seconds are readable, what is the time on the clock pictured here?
h=4 m=10
